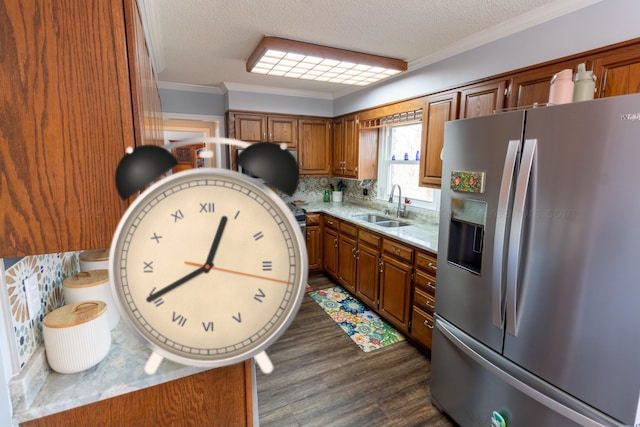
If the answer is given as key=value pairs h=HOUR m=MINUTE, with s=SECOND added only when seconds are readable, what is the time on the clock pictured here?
h=12 m=40 s=17
